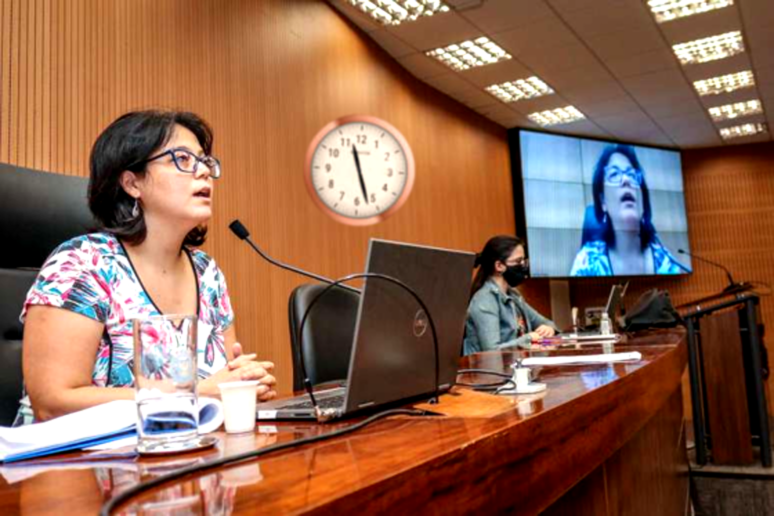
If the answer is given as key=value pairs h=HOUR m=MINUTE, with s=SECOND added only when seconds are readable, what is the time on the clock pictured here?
h=11 m=27
